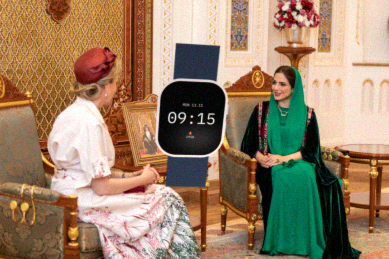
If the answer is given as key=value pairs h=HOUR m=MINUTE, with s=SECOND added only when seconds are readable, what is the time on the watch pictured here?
h=9 m=15
